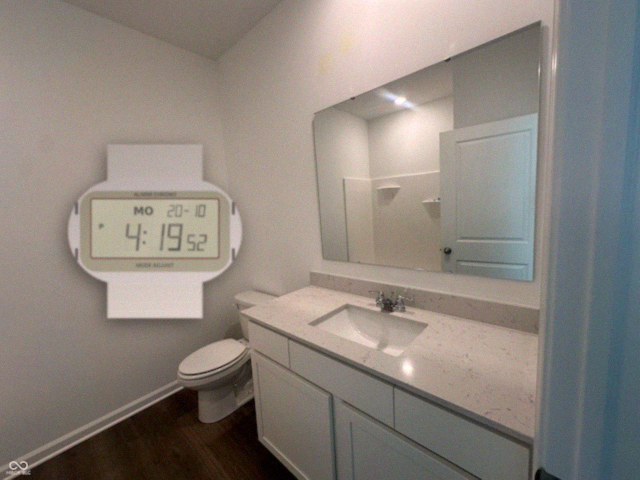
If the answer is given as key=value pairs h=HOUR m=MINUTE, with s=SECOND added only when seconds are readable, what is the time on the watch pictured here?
h=4 m=19 s=52
